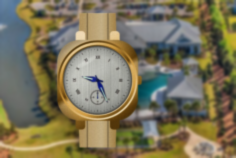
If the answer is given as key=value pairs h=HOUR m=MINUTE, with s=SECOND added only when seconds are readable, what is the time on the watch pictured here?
h=9 m=26
